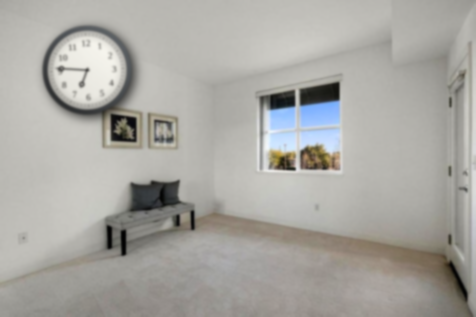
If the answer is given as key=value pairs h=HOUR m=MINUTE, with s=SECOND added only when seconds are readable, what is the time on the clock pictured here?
h=6 m=46
